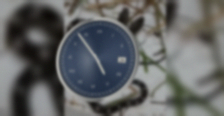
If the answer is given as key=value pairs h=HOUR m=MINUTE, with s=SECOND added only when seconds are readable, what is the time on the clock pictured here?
h=4 m=53
